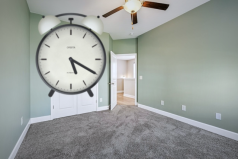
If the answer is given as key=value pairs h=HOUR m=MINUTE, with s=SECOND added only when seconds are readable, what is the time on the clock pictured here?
h=5 m=20
